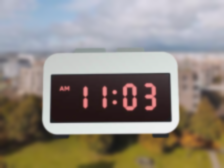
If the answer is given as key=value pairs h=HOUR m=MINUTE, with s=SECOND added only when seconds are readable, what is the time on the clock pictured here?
h=11 m=3
